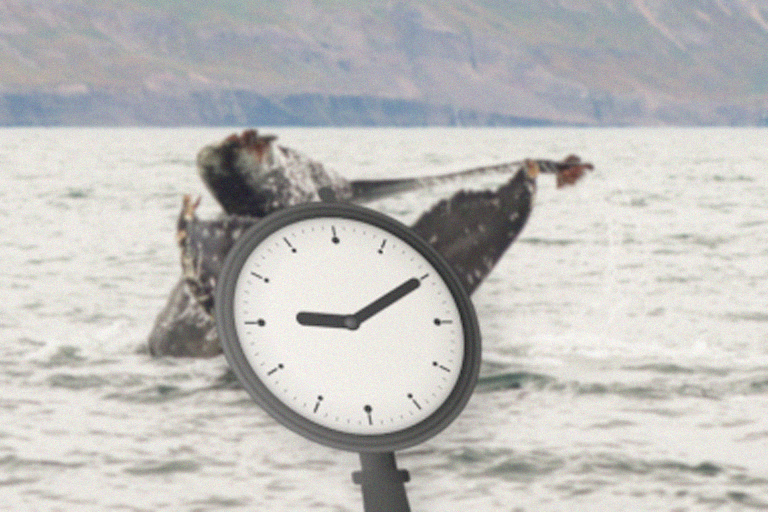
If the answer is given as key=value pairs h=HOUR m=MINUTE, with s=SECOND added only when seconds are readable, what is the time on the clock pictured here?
h=9 m=10
